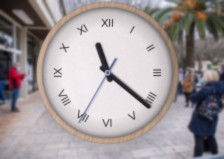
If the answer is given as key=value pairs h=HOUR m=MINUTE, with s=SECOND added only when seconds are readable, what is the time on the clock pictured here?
h=11 m=21 s=35
